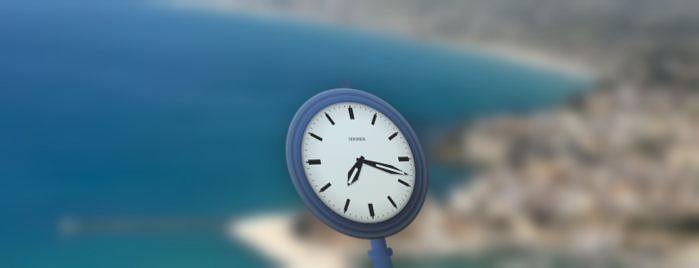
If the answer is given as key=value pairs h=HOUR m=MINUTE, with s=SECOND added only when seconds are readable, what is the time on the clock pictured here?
h=7 m=18
